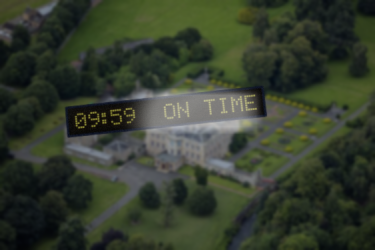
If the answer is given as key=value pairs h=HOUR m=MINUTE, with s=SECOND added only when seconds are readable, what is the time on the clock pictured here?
h=9 m=59
